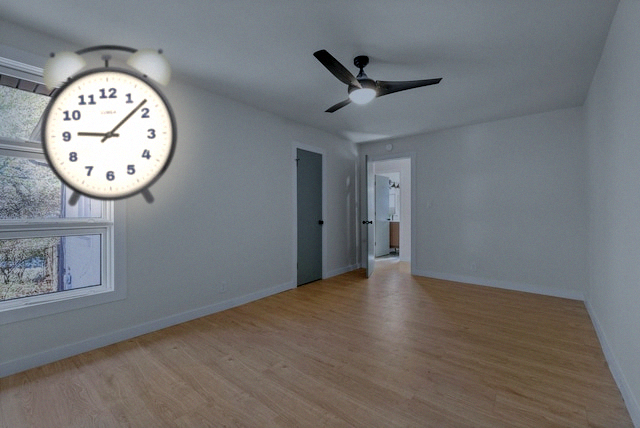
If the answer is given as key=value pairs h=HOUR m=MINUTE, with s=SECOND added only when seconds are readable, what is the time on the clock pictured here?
h=9 m=8
